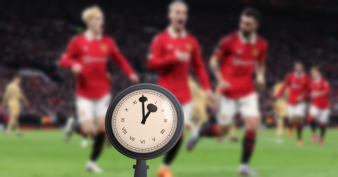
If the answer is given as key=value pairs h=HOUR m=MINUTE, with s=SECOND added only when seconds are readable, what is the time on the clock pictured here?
h=12 m=59
